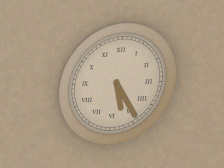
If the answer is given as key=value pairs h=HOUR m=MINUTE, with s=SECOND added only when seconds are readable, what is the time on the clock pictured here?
h=5 m=24
